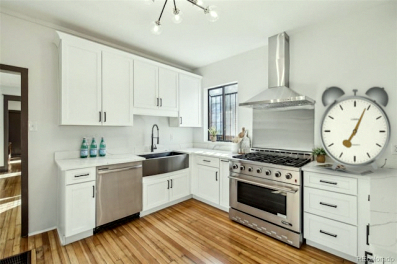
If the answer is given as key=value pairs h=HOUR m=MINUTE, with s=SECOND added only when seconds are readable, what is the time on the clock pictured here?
h=7 m=4
